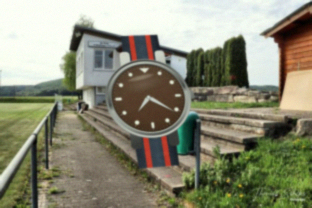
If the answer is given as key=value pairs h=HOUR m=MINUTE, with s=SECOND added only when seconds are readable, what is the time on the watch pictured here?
h=7 m=21
